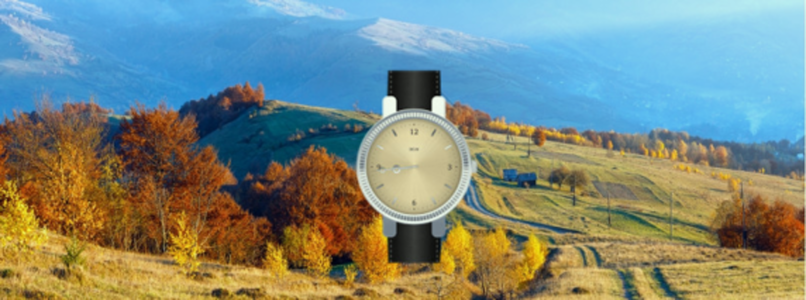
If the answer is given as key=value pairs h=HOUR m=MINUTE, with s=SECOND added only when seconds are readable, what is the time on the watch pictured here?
h=8 m=44
